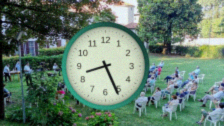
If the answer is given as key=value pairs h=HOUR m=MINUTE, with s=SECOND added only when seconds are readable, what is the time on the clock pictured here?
h=8 m=26
